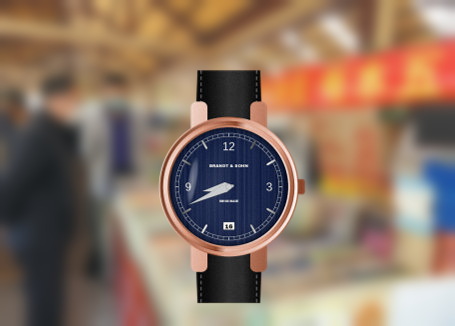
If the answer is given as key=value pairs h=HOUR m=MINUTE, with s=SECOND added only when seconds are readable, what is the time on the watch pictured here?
h=8 m=41
